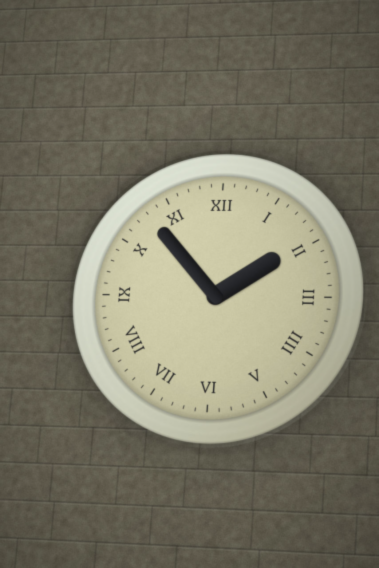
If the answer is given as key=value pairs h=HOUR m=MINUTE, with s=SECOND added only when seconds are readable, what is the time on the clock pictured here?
h=1 m=53
